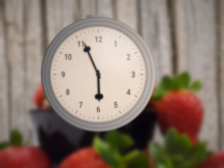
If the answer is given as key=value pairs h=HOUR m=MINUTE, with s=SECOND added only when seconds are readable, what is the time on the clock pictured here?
h=5 m=56
